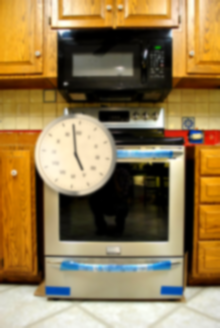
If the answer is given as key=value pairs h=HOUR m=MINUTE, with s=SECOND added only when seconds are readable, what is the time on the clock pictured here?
h=4 m=58
